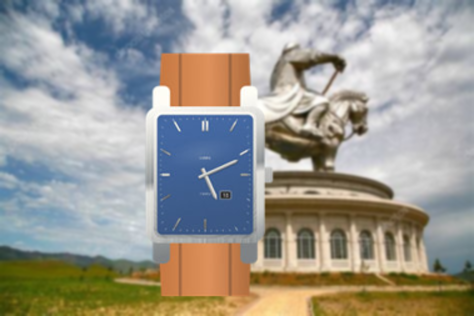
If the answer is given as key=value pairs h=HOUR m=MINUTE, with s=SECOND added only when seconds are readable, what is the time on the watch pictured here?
h=5 m=11
